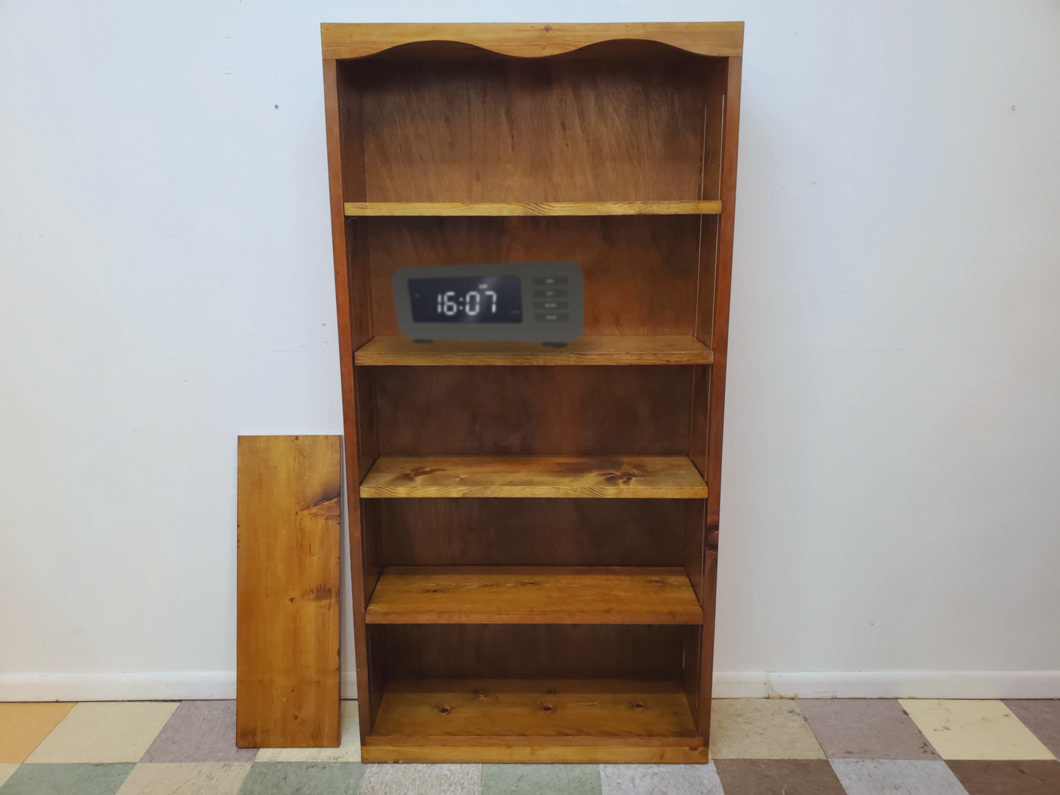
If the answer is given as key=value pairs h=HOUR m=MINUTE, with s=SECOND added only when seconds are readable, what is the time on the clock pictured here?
h=16 m=7
